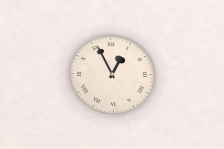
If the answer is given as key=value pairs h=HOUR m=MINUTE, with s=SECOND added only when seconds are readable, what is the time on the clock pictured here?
h=12 m=56
